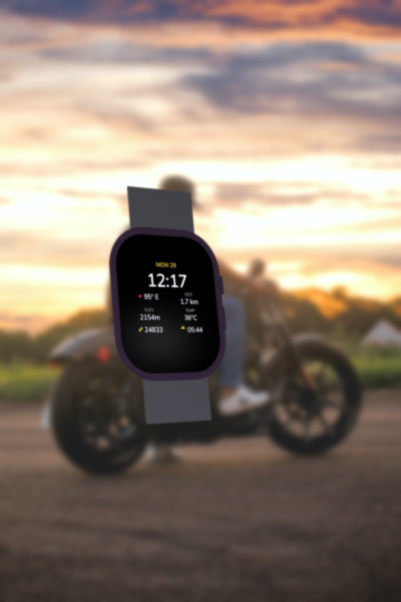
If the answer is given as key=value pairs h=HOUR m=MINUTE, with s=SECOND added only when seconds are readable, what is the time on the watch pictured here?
h=12 m=17
